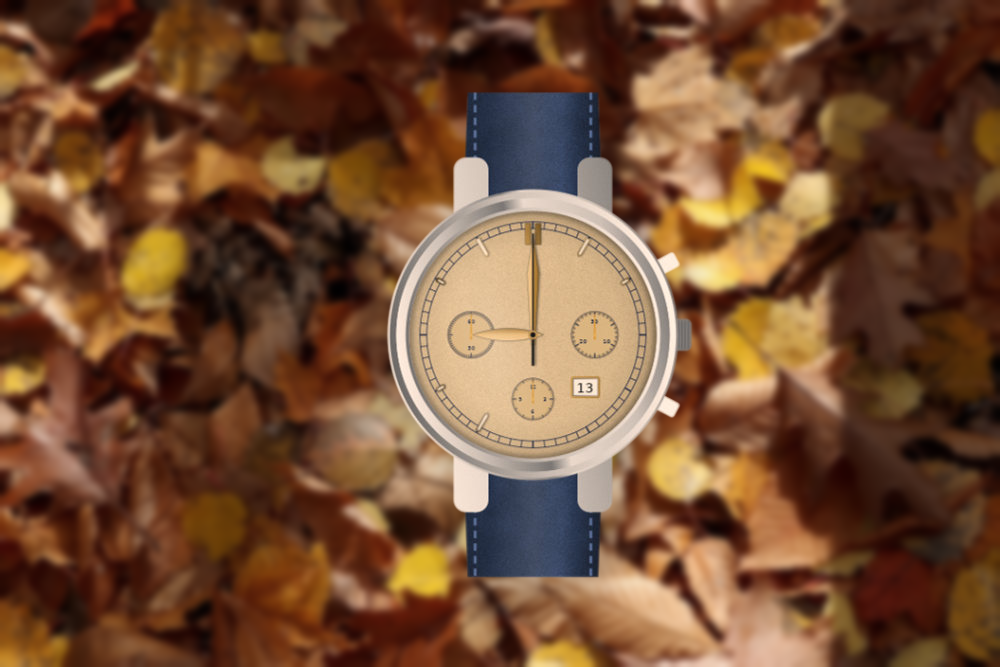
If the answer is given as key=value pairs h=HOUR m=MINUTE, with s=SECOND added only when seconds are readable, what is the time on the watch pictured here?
h=9 m=0
